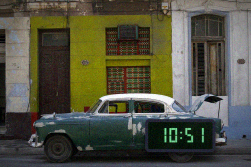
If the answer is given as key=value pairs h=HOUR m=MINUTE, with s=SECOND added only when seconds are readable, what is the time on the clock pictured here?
h=10 m=51
